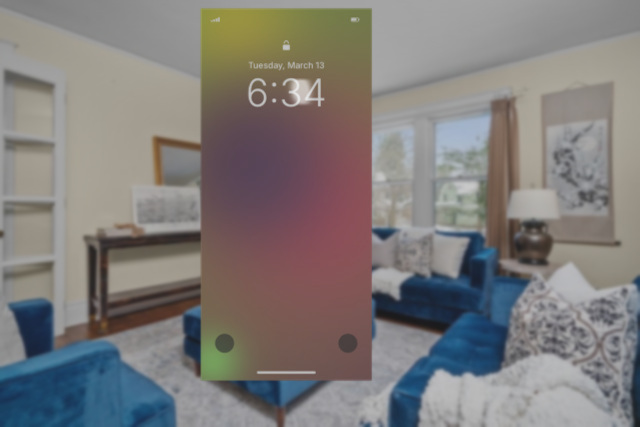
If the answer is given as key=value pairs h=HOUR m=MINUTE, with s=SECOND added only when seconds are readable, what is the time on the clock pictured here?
h=6 m=34
